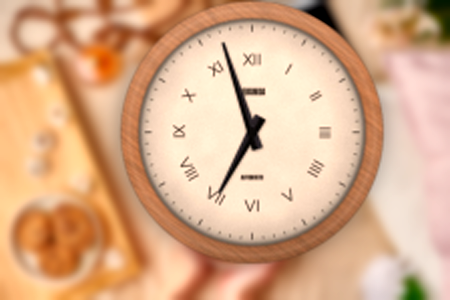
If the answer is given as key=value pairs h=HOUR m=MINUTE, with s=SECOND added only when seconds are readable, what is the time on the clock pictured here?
h=6 m=57
